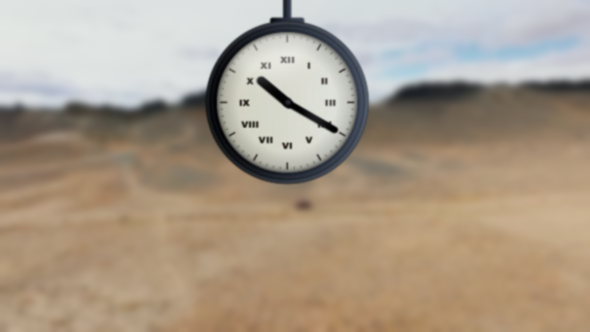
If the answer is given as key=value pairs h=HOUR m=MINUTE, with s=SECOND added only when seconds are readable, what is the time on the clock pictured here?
h=10 m=20
